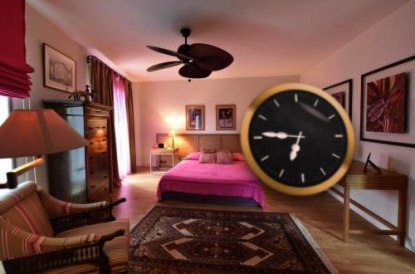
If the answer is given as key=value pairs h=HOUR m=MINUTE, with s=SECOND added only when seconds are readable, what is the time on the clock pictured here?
h=6 m=46
